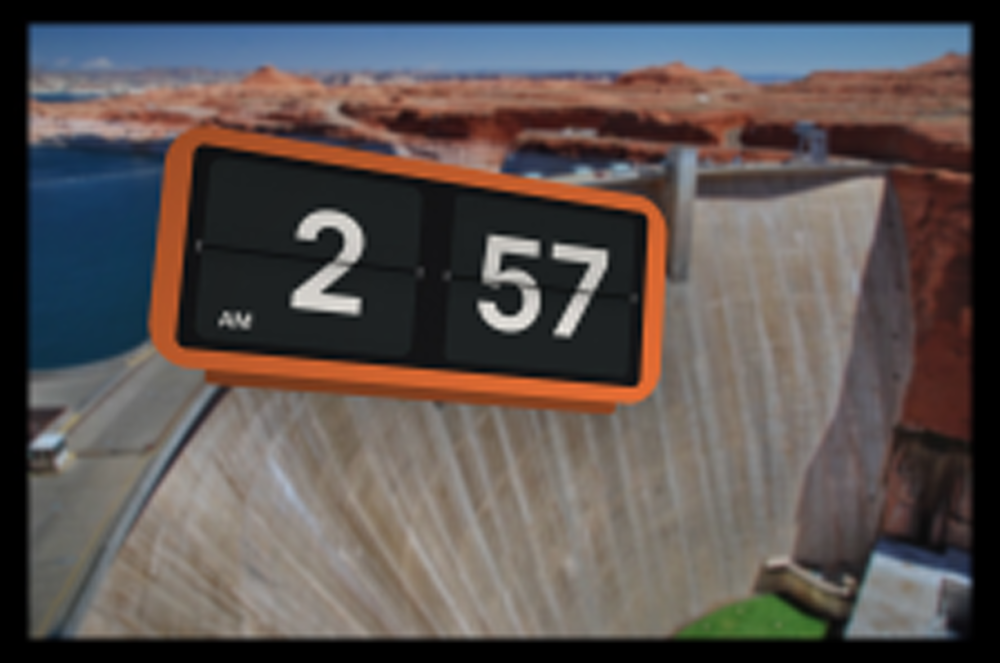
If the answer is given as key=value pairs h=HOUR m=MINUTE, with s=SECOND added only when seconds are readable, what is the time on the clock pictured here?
h=2 m=57
